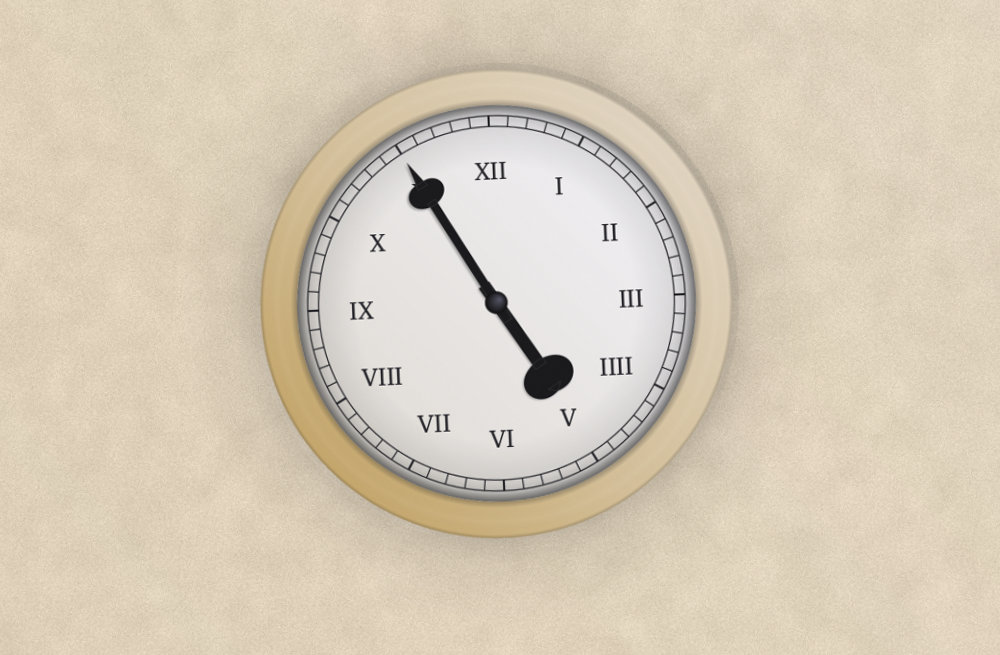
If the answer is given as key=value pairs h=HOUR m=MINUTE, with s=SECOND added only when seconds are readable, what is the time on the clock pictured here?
h=4 m=55
